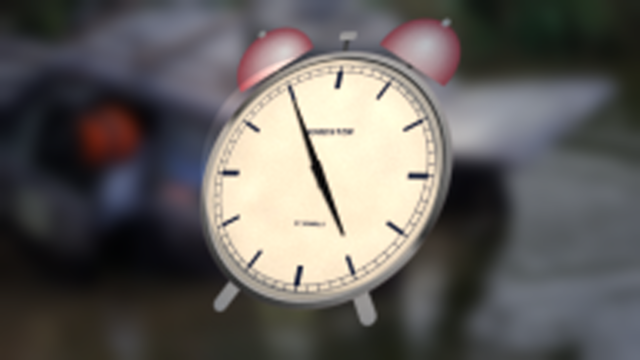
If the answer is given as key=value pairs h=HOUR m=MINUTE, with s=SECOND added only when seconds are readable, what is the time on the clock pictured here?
h=4 m=55
